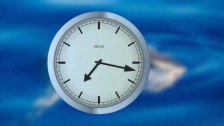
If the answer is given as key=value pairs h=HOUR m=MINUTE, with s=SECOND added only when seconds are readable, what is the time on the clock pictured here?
h=7 m=17
